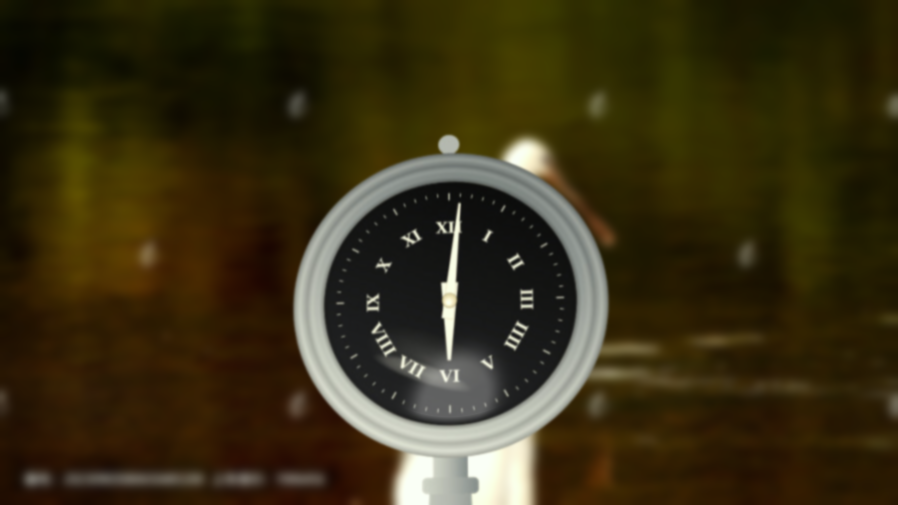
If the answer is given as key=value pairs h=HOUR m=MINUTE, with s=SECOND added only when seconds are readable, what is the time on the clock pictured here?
h=6 m=1
